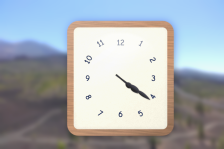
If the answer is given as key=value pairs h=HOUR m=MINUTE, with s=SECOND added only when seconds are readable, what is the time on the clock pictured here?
h=4 m=21
